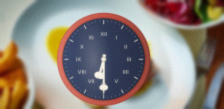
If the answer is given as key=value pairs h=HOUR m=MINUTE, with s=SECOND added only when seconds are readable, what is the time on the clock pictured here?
h=6 m=30
